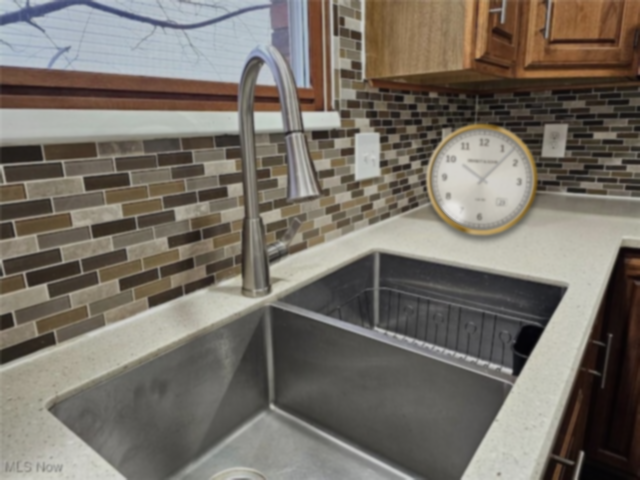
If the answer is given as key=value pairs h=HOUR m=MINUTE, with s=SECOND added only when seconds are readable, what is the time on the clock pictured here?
h=10 m=7
